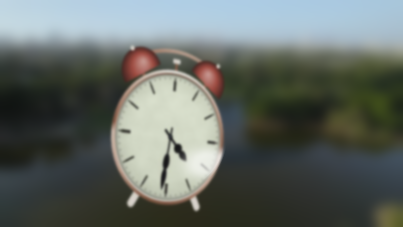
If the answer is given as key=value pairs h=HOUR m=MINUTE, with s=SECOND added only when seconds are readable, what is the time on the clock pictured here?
h=4 m=31
